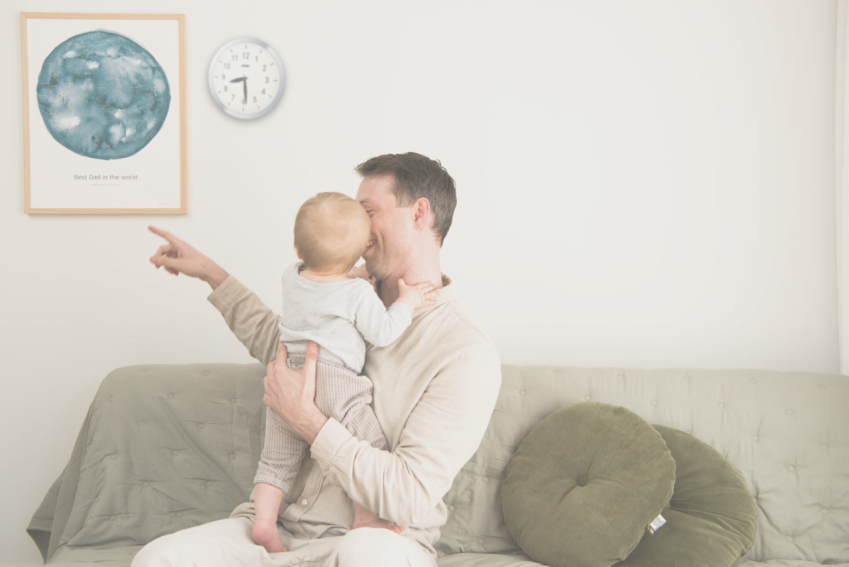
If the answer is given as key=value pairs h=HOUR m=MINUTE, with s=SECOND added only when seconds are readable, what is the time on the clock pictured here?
h=8 m=29
